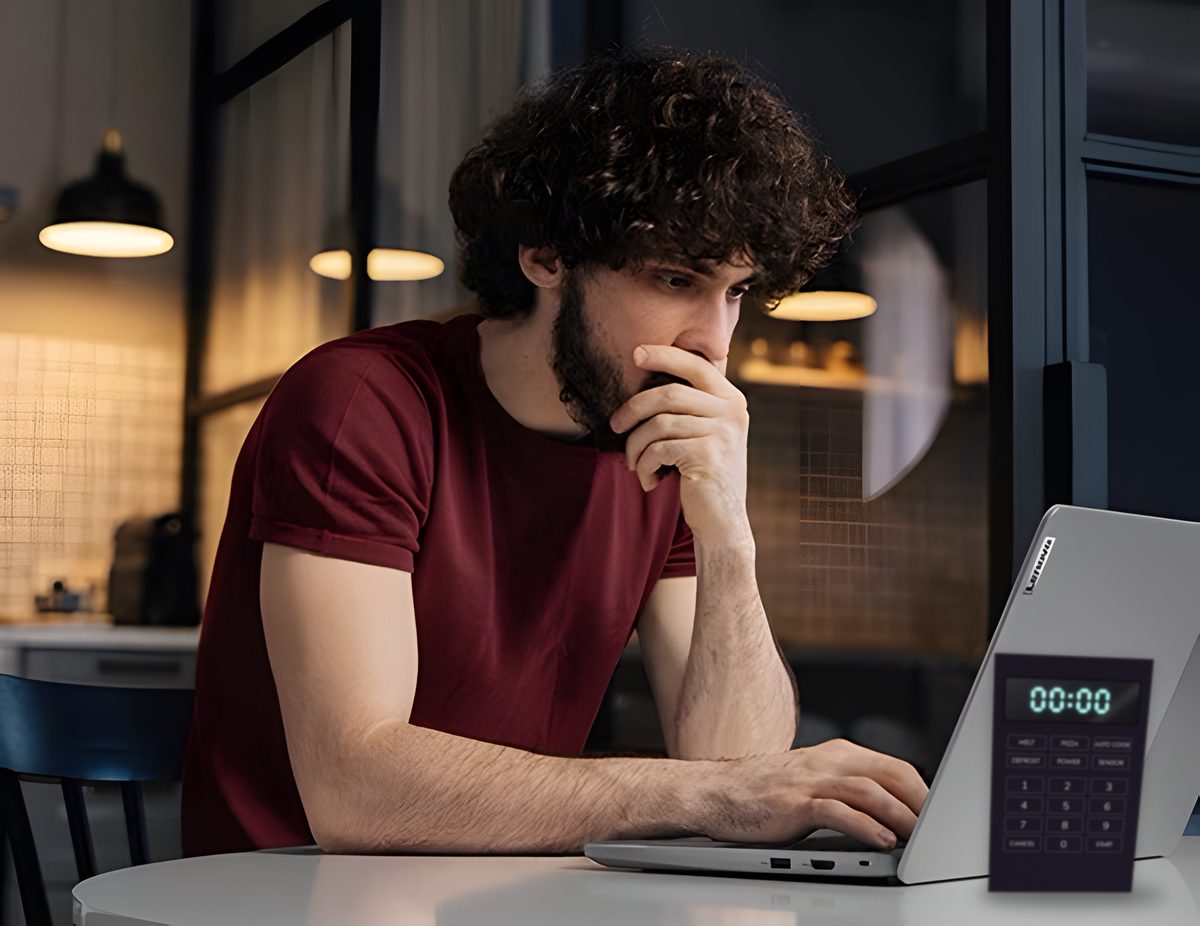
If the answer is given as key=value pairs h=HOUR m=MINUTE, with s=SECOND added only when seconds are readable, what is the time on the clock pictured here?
h=0 m=0
